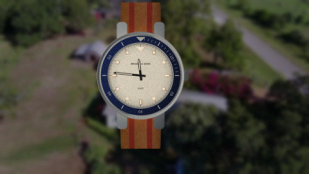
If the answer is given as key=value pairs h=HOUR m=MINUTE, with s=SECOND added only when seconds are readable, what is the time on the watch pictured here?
h=11 m=46
